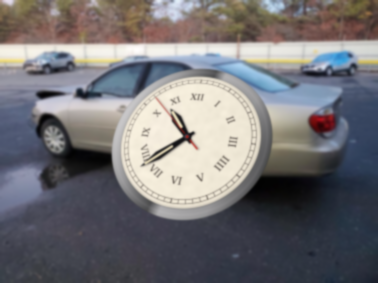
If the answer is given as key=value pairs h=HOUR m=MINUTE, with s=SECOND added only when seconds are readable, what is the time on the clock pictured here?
h=10 m=37 s=52
